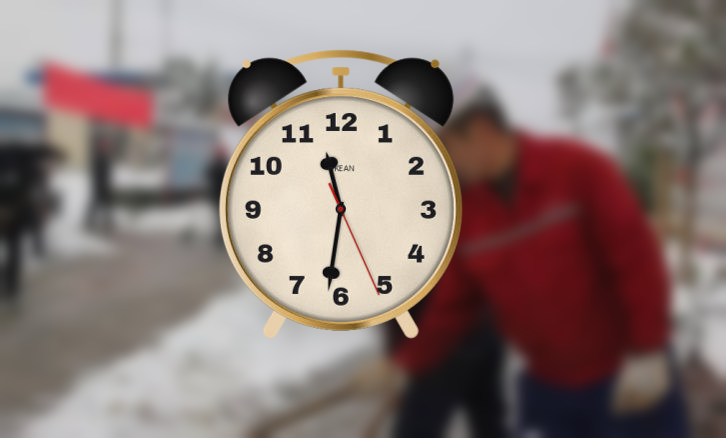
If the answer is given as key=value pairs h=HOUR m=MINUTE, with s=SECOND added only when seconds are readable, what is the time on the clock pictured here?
h=11 m=31 s=26
